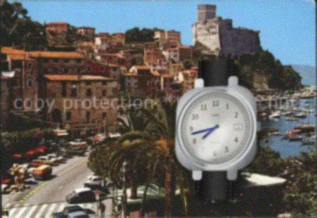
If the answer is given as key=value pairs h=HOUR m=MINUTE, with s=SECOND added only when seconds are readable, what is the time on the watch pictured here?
h=7 m=43
